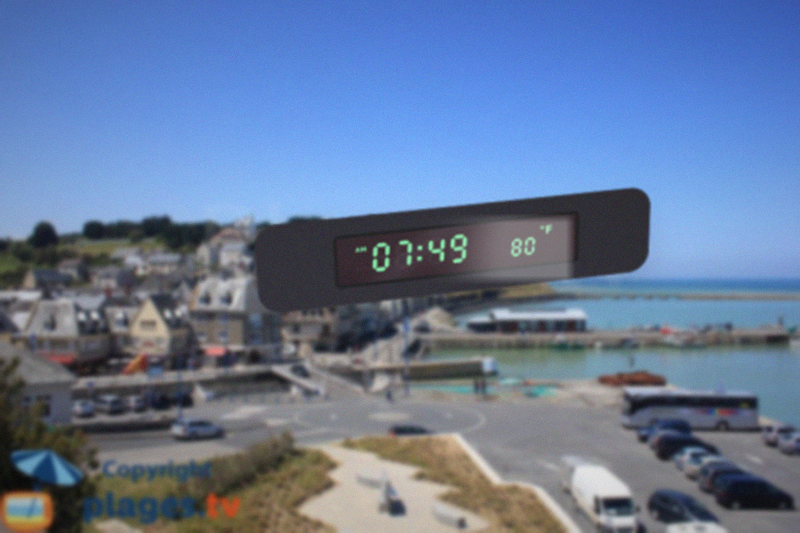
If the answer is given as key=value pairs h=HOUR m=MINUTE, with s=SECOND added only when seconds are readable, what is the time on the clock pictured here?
h=7 m=49
